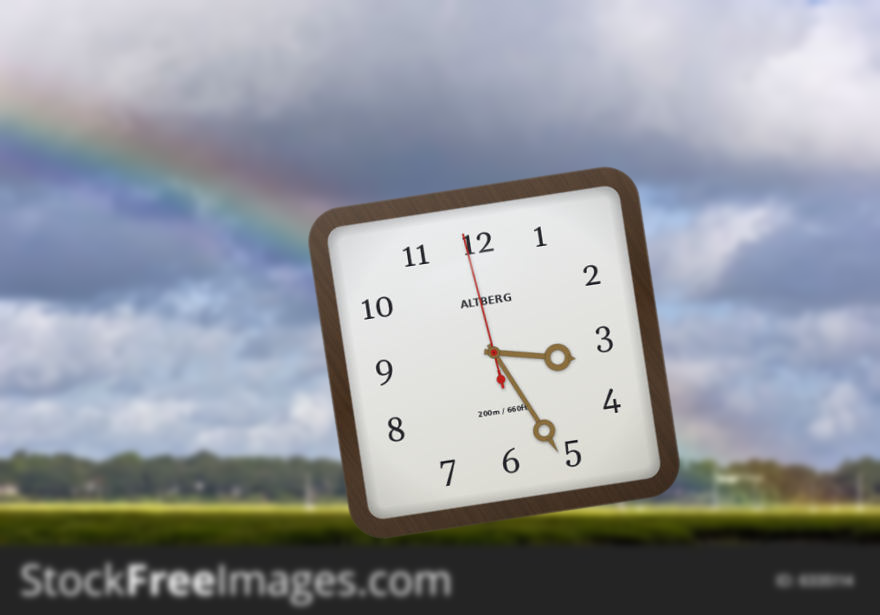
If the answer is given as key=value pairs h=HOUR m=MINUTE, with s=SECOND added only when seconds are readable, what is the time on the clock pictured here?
h=3 m=25 s=59
